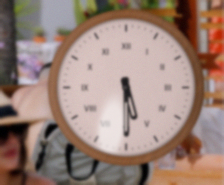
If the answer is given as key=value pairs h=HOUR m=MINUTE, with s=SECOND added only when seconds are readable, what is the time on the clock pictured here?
h=5 m=30
